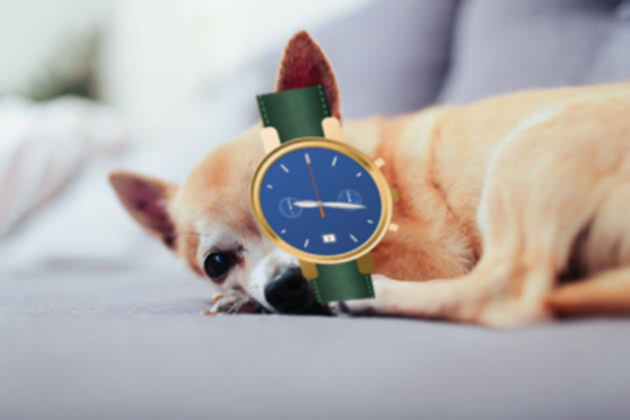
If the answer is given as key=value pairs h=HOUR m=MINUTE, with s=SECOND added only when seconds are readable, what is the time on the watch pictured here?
h=9 m=17
